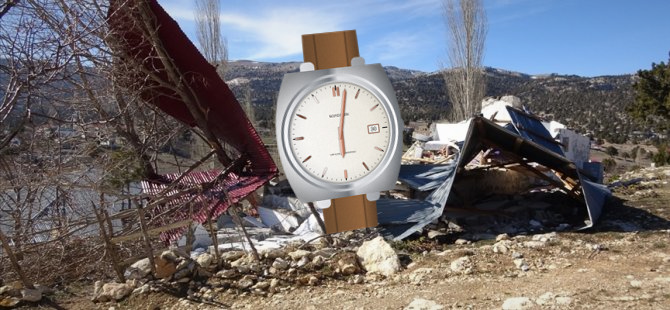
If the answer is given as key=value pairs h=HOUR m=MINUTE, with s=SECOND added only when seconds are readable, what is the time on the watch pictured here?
h=6 m=2
